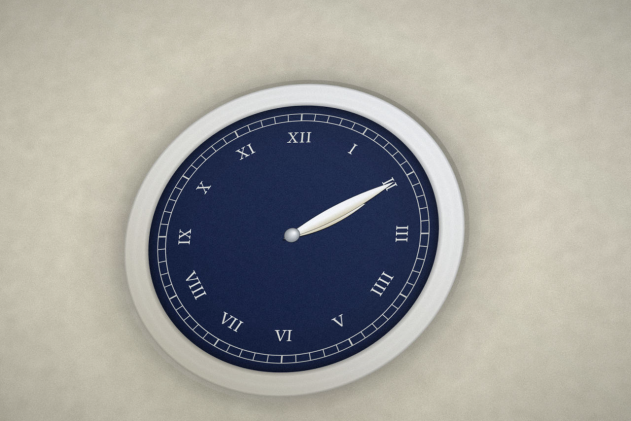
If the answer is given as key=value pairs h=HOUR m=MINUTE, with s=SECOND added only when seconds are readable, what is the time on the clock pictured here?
h=2 m=10
